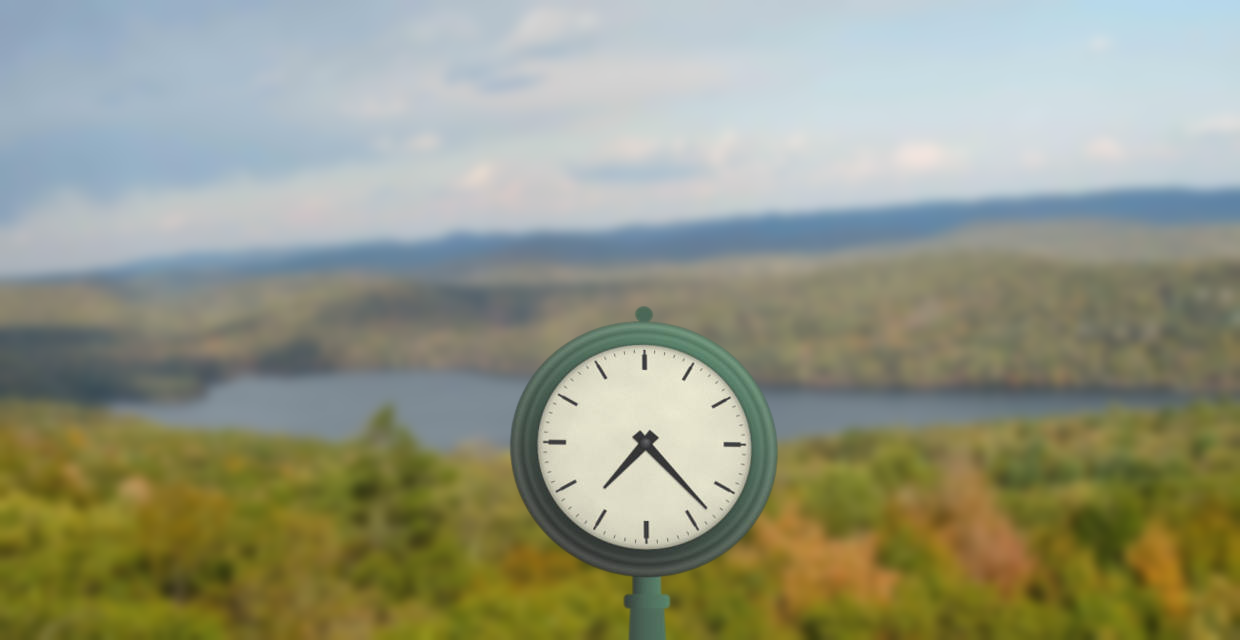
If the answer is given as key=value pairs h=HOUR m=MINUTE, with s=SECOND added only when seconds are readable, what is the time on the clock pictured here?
h=7 m=23
